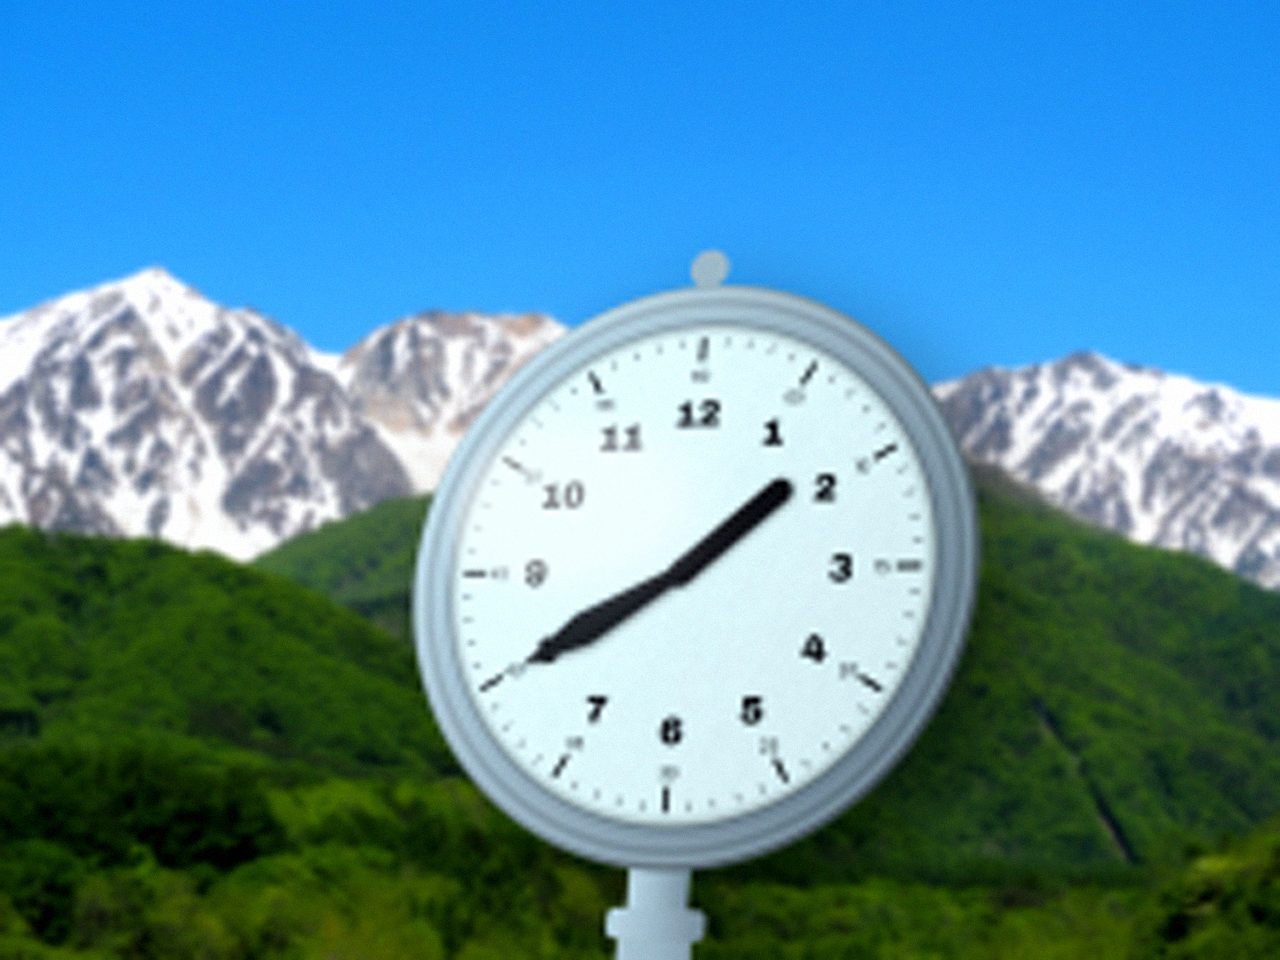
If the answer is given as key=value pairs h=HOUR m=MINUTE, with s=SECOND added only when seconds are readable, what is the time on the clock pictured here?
h=1 m=40
